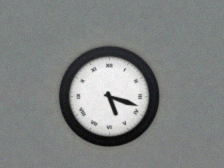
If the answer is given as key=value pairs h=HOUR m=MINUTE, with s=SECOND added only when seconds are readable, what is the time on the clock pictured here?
h=5 m=18
